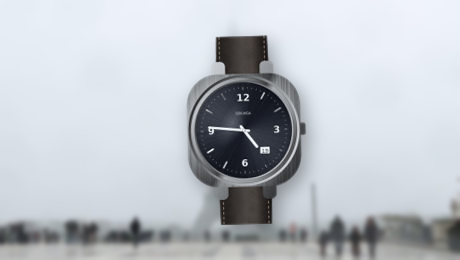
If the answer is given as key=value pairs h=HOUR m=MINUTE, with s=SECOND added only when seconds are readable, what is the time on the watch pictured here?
h=4 m=46
